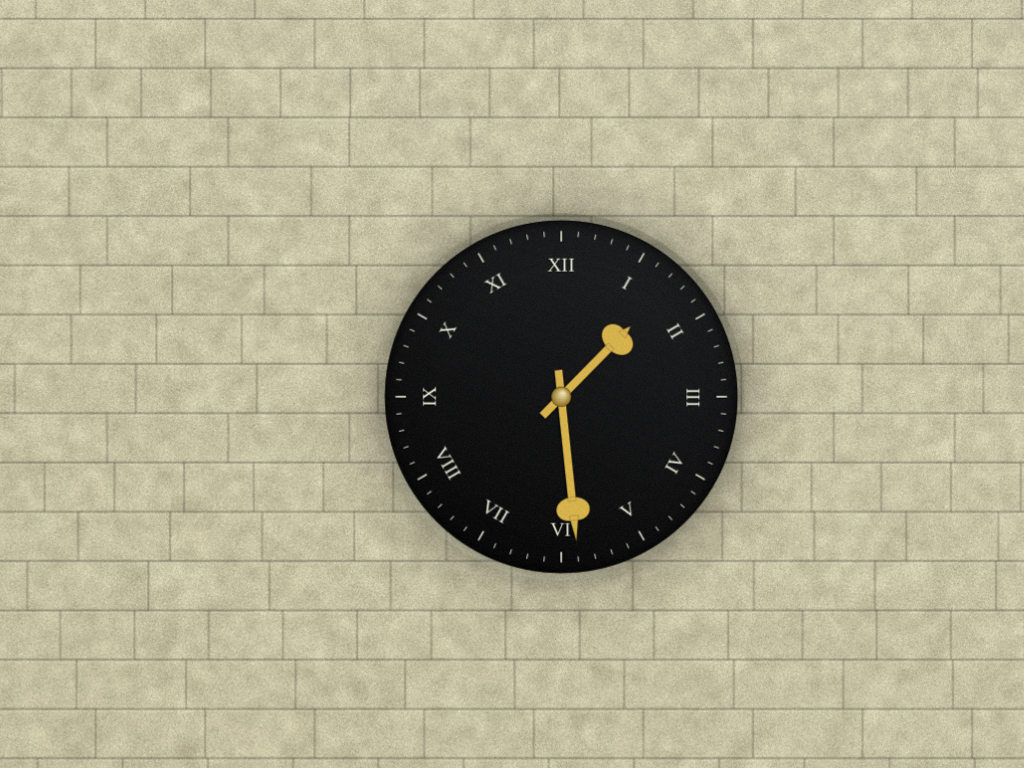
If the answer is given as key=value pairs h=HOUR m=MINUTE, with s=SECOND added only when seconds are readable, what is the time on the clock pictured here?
h=1 m=29
